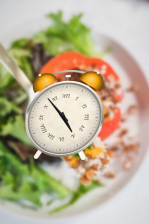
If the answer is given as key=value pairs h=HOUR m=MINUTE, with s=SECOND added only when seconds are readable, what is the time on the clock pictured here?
h=4 m=53
